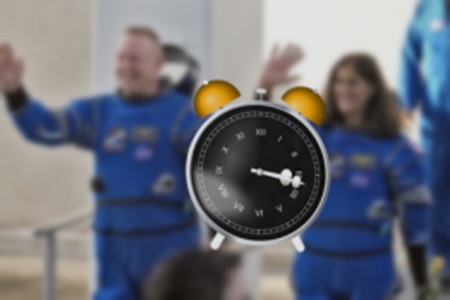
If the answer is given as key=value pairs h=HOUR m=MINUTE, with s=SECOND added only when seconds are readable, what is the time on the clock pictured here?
h=3 m=17
